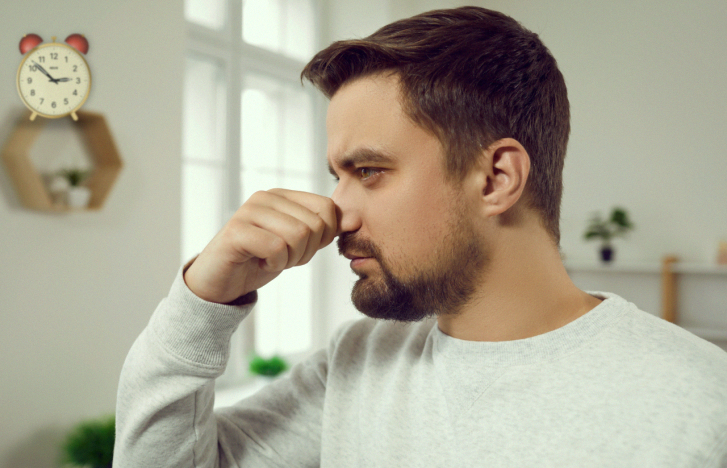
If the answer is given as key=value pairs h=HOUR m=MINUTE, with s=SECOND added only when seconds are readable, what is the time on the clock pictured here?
h=2 m=52
